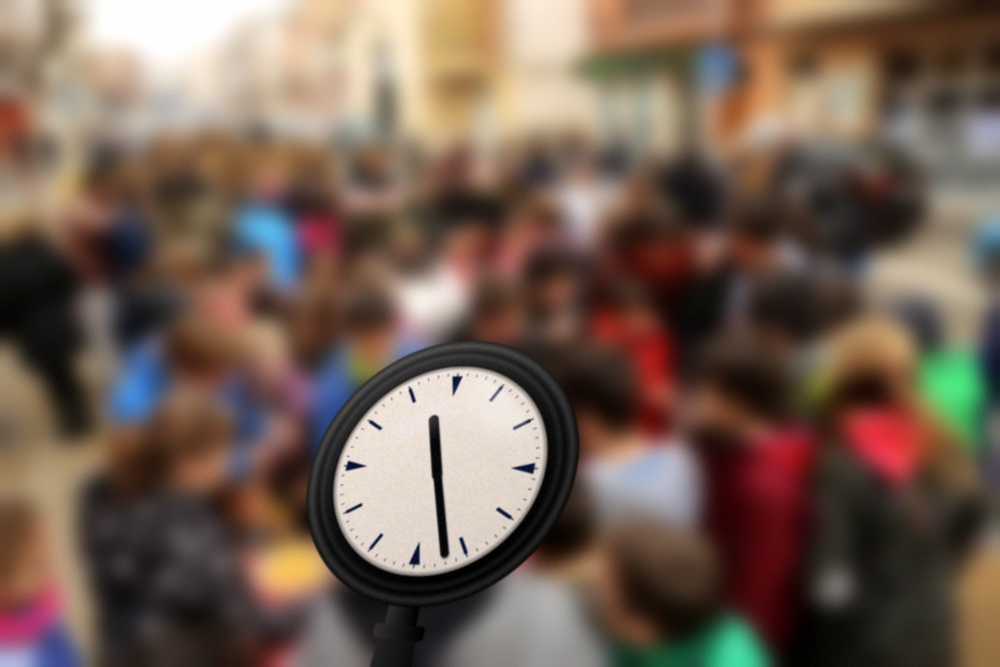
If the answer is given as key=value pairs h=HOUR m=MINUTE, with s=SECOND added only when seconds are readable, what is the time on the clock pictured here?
h=11 m=27
